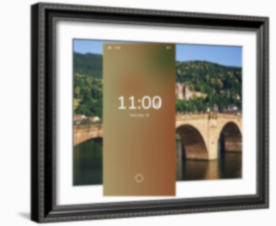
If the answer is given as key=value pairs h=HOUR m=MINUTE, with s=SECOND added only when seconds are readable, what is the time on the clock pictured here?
h=11 m=0
